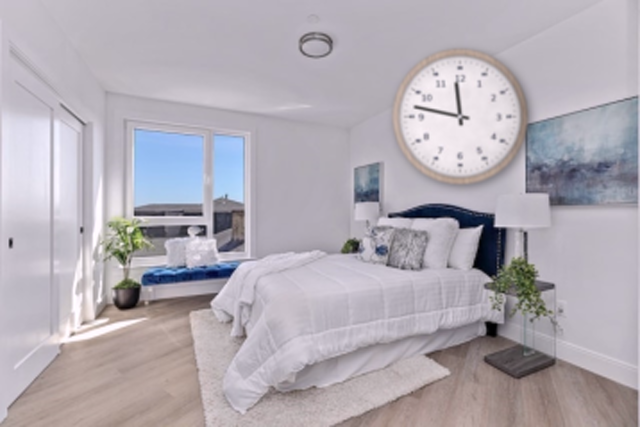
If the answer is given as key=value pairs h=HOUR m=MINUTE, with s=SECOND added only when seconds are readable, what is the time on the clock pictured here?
h=11 m=47
